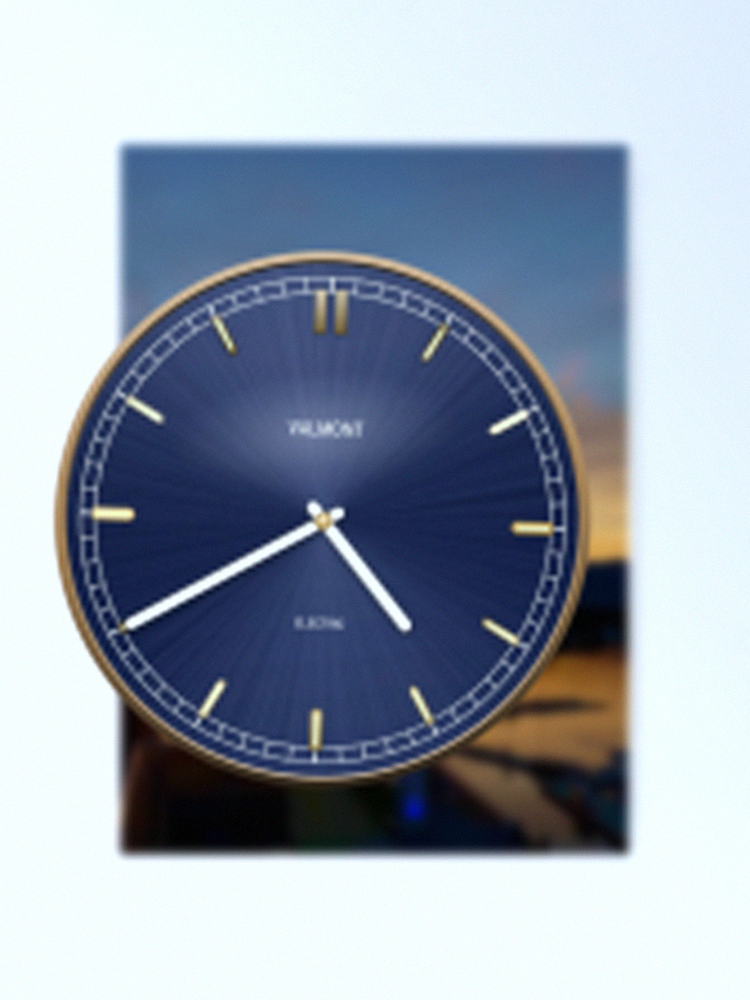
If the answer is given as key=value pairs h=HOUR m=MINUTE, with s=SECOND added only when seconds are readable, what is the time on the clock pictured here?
h=4 m=40
